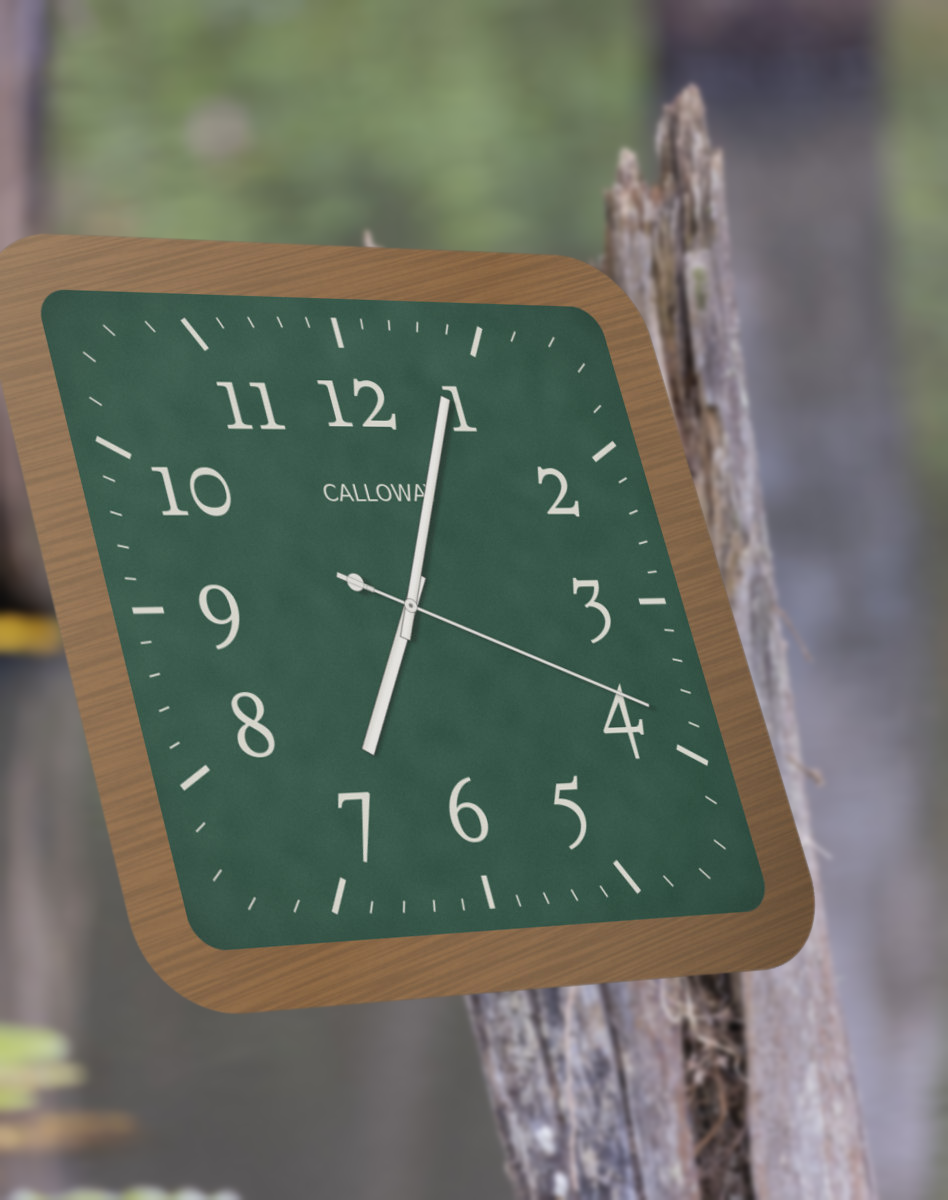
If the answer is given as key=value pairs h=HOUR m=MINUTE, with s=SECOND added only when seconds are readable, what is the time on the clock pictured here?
h=7 m=4 s=19
